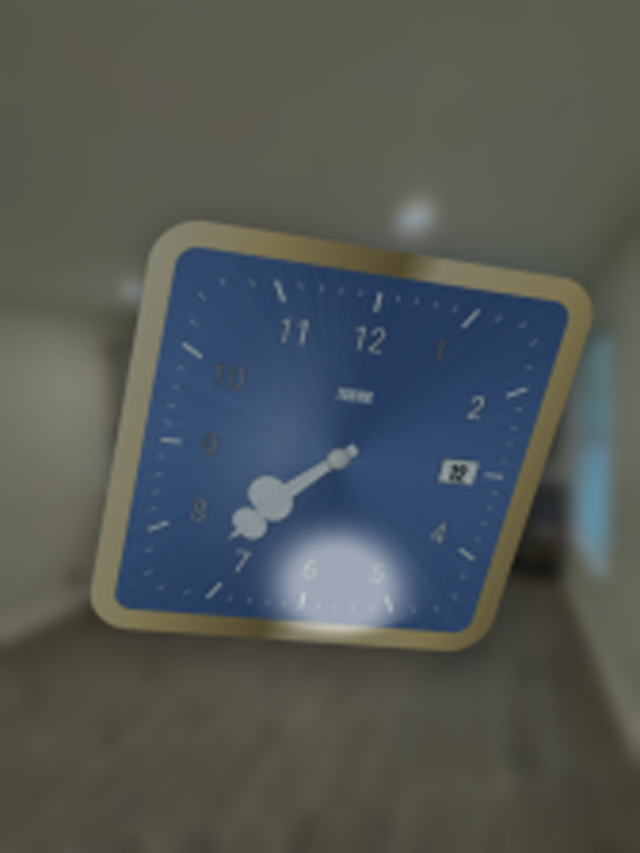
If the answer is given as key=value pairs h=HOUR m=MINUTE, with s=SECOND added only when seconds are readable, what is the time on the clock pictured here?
h=7 m=37
